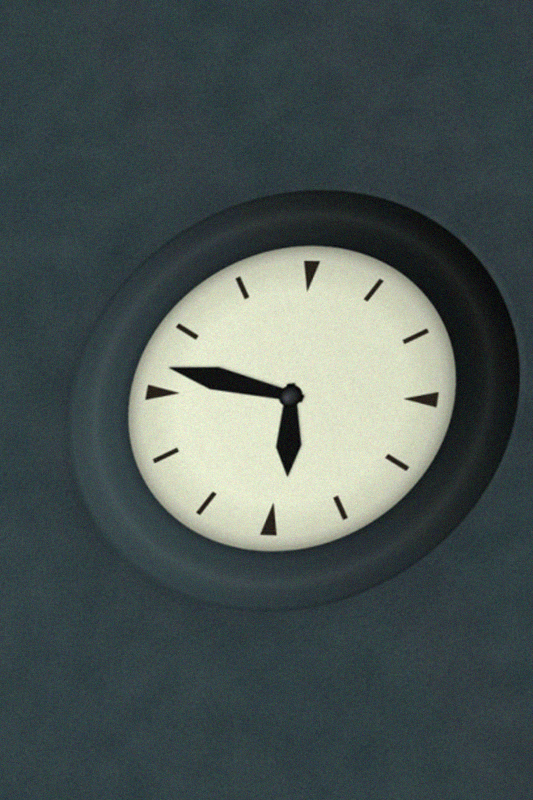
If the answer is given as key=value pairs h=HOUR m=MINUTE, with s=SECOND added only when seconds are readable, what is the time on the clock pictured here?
h=5 m=47
